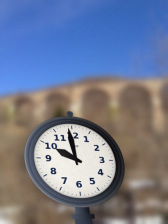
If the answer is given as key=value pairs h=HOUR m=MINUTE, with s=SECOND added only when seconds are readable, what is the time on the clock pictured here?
h=9 m=59
